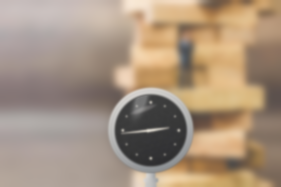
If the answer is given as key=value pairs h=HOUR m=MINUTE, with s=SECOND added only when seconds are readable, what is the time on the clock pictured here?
h=2 m=44
